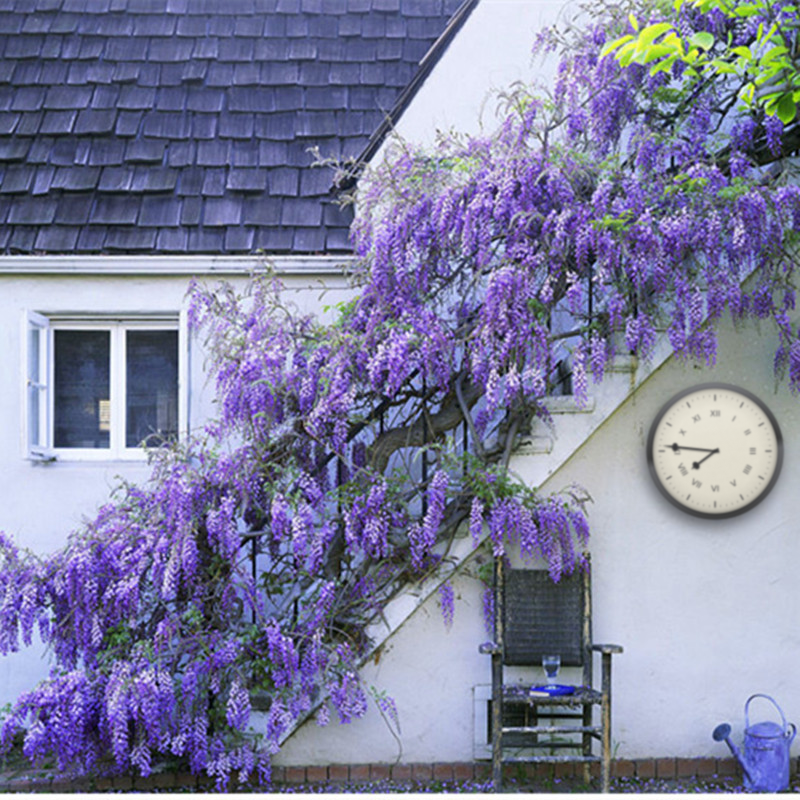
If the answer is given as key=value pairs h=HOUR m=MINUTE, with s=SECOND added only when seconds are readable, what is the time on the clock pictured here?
h=7 m=46
